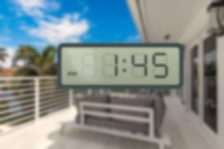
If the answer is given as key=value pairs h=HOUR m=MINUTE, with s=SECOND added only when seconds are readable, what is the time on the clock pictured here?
h=1 m=45
